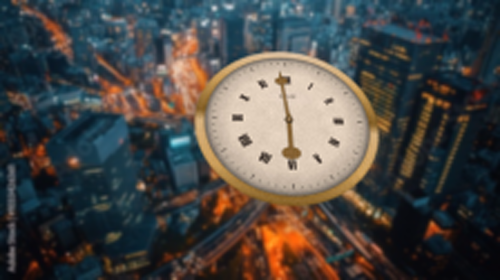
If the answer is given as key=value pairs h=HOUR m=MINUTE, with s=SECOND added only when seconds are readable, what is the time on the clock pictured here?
h=5 m=59
